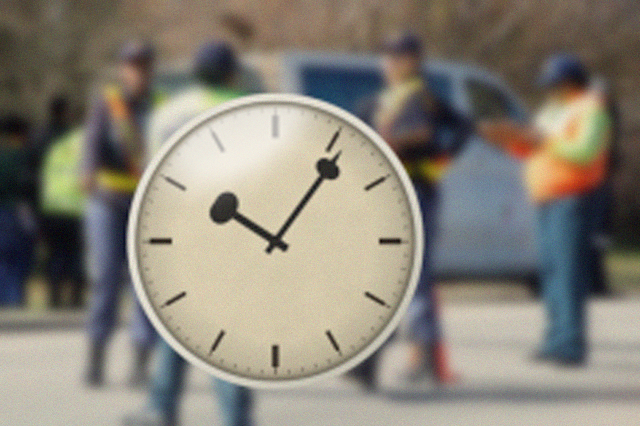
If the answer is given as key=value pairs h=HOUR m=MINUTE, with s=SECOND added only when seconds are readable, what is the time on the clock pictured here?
h=10 m=6
